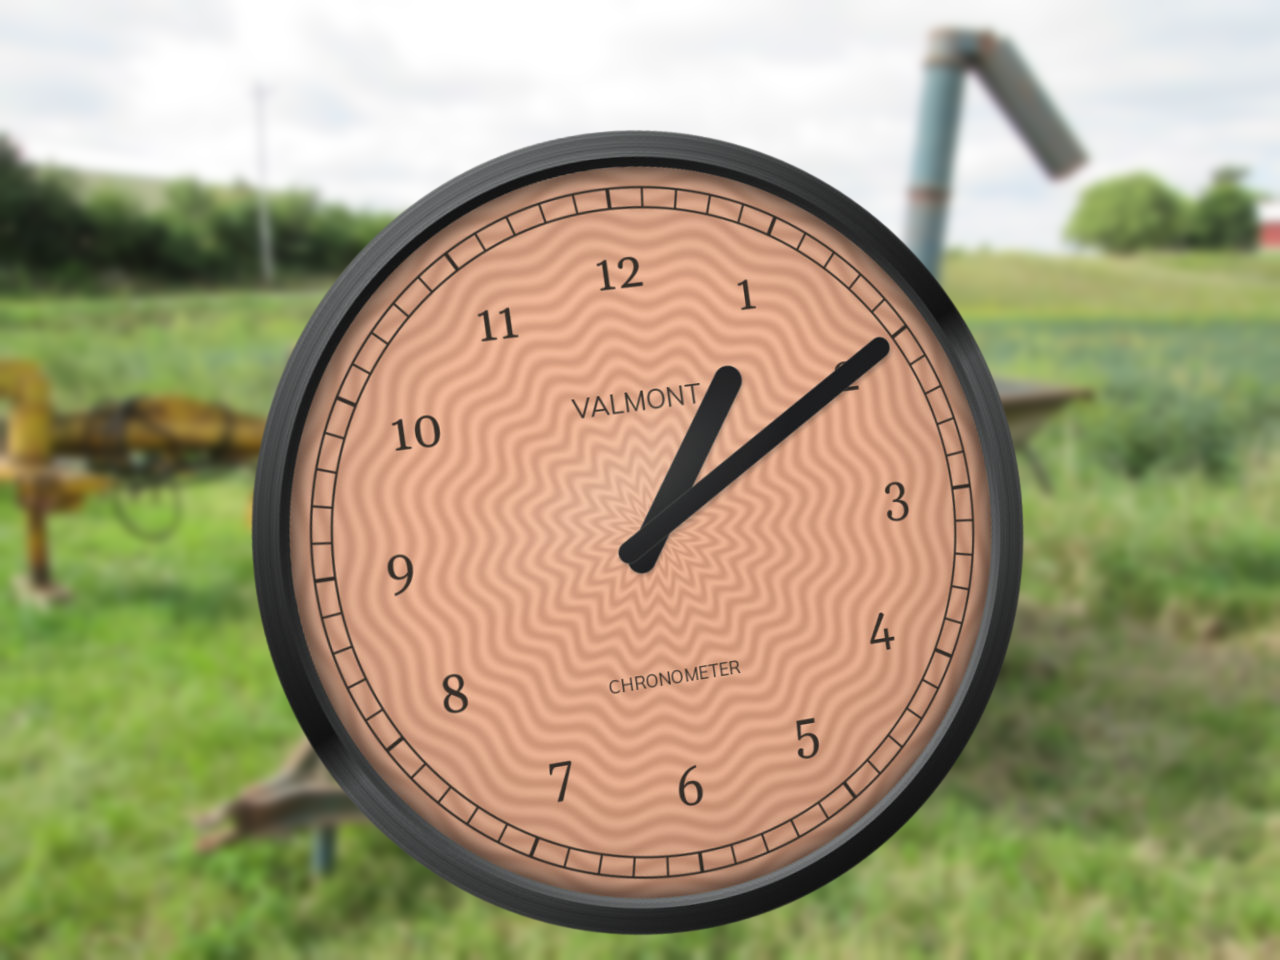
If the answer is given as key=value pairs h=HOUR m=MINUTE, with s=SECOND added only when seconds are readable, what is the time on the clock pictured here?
h=1 m=10
